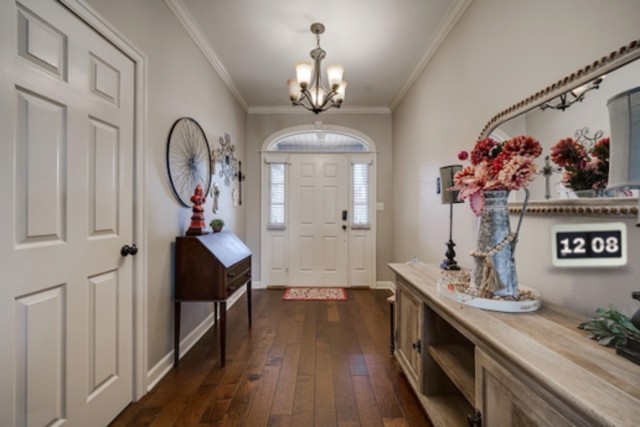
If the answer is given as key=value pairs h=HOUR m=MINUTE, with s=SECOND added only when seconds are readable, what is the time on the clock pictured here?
h=12 m=8
